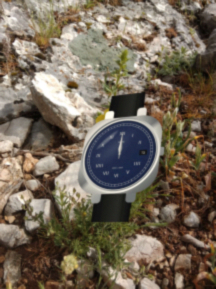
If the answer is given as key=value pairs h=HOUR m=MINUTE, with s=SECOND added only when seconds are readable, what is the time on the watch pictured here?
h=12 m=0
